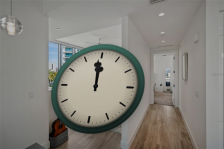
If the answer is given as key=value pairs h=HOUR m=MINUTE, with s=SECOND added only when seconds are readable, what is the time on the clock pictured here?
h=11 m=59
